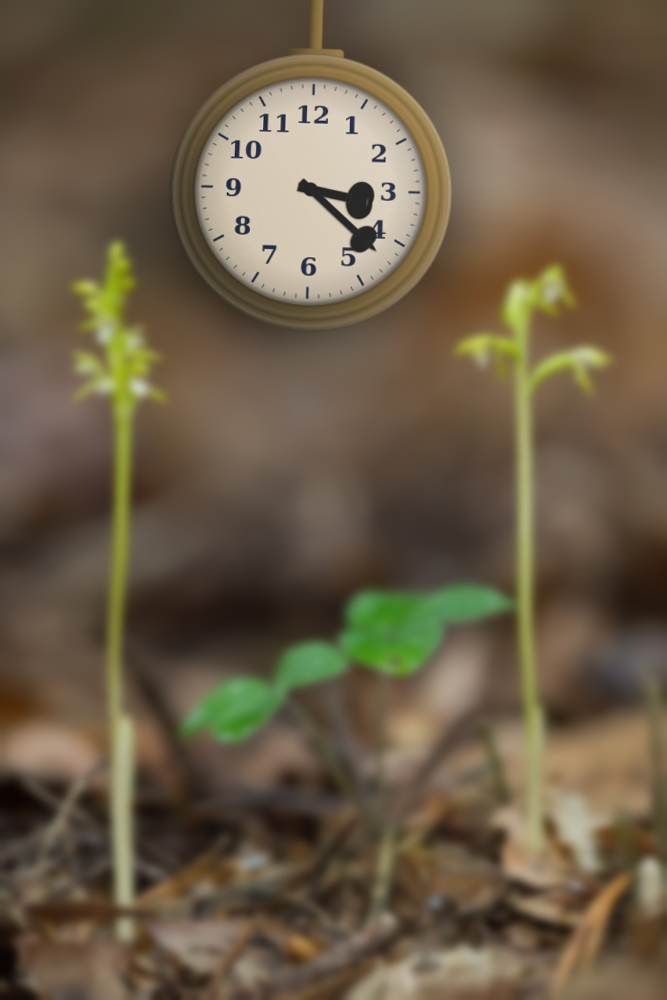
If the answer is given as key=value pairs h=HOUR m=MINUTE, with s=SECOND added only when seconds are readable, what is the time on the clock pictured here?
h=3 m=22
